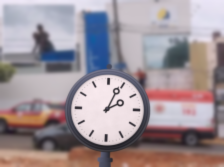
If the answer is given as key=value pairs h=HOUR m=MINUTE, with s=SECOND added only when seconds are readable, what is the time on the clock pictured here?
h=2 m=4
